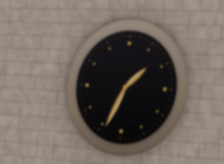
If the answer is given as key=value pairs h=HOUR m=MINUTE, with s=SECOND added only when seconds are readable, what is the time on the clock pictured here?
h=1 m=34
